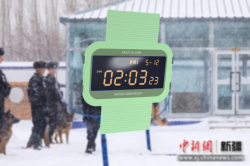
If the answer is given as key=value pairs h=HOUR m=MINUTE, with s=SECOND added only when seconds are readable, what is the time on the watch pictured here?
h=2 m=3 s=23
